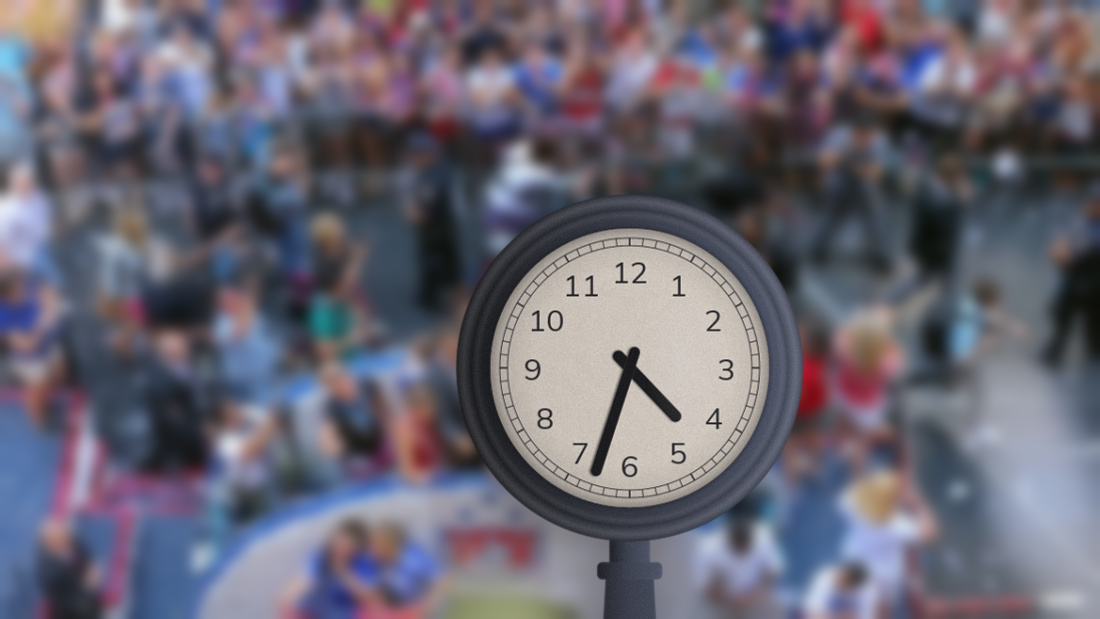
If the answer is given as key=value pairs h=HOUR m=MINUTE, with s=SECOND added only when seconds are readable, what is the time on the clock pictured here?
h=4 m=33
